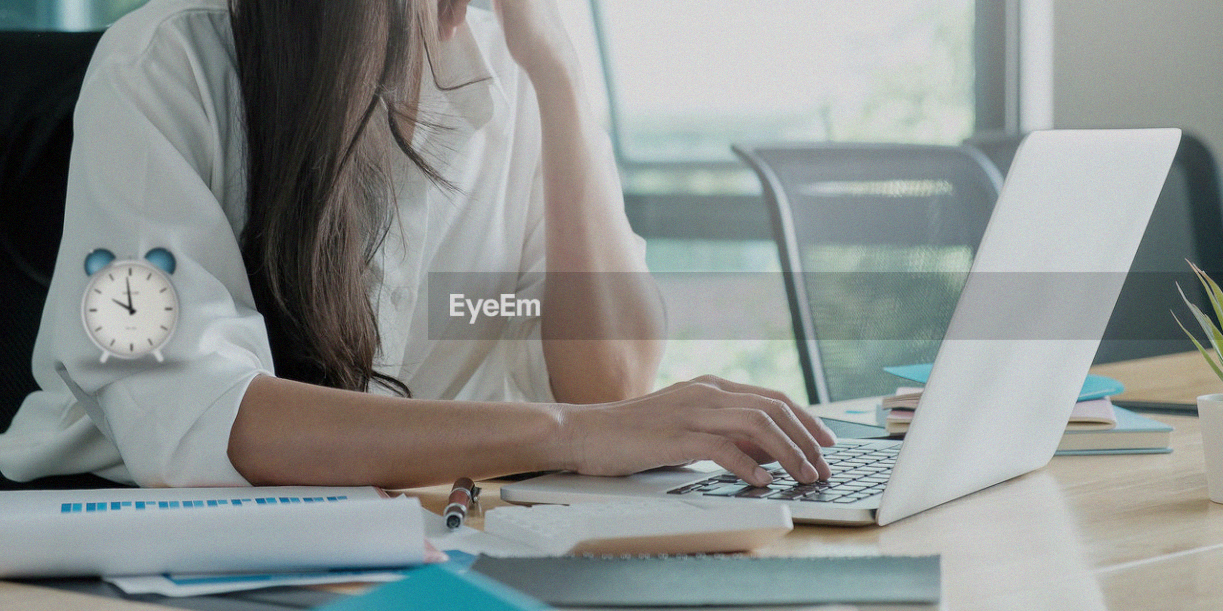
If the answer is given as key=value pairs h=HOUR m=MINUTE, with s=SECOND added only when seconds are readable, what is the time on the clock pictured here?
h=9 m=59
